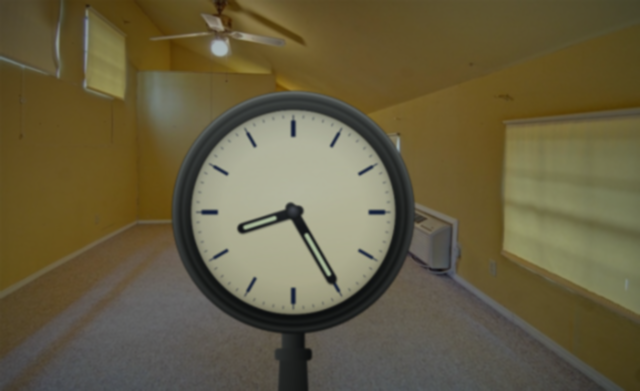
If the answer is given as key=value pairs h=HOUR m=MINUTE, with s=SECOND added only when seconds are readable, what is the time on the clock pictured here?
h=8 m=25
